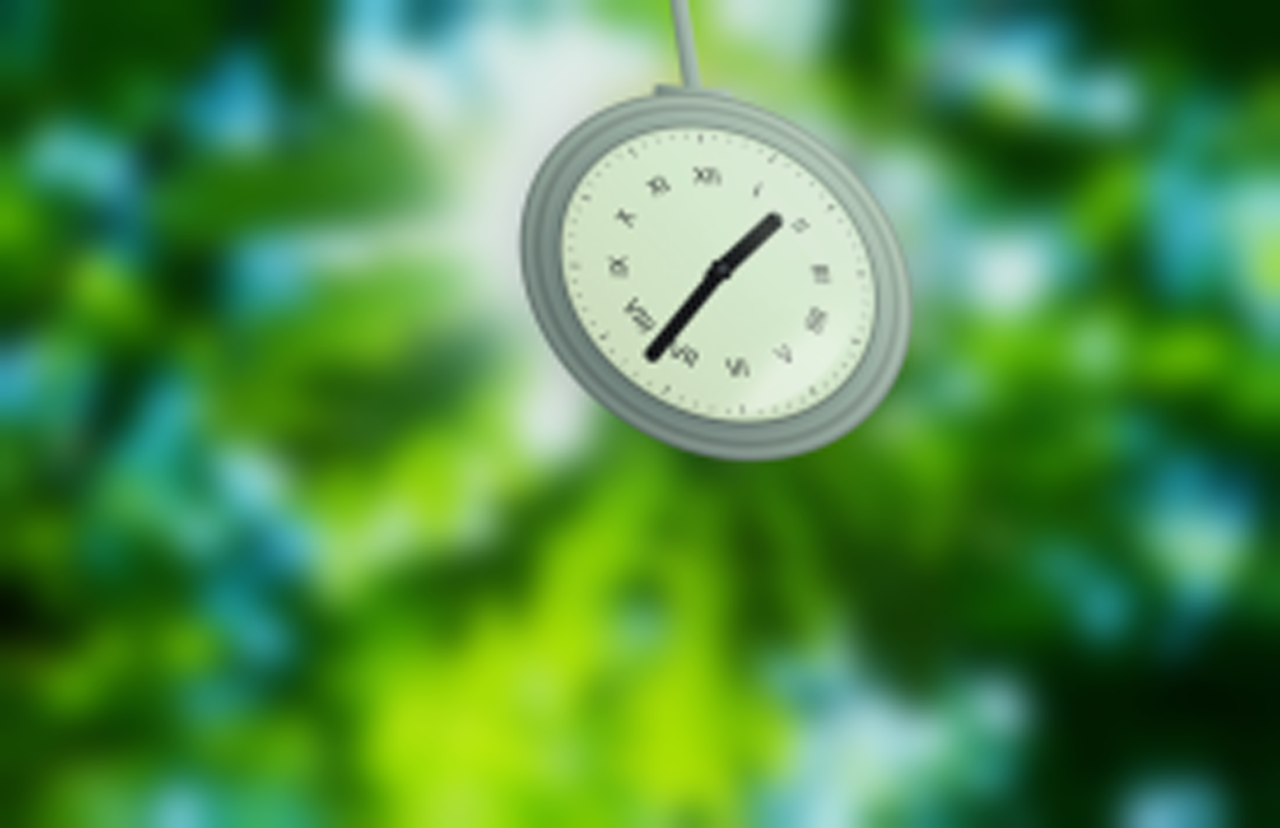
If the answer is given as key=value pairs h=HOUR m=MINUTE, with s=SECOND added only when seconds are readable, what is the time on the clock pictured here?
h=1 m=37
